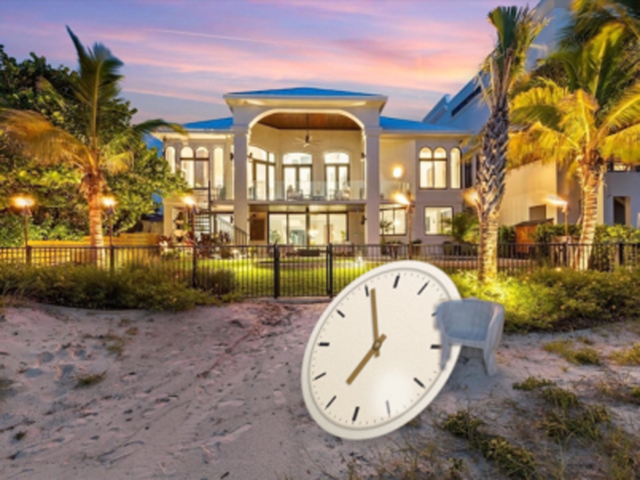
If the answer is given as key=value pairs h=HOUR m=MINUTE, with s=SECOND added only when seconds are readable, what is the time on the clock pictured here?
h=6 m=56
